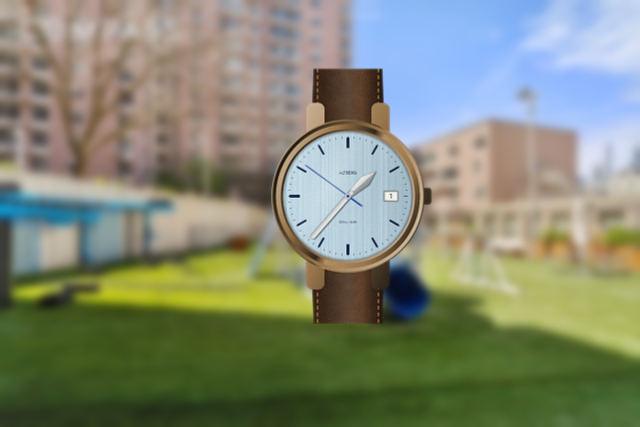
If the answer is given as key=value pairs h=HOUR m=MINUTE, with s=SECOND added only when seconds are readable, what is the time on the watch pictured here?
h=1 m=36 s=51
